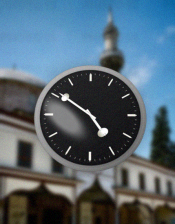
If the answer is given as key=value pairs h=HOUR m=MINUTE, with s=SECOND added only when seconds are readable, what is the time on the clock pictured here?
h=4 m=51
